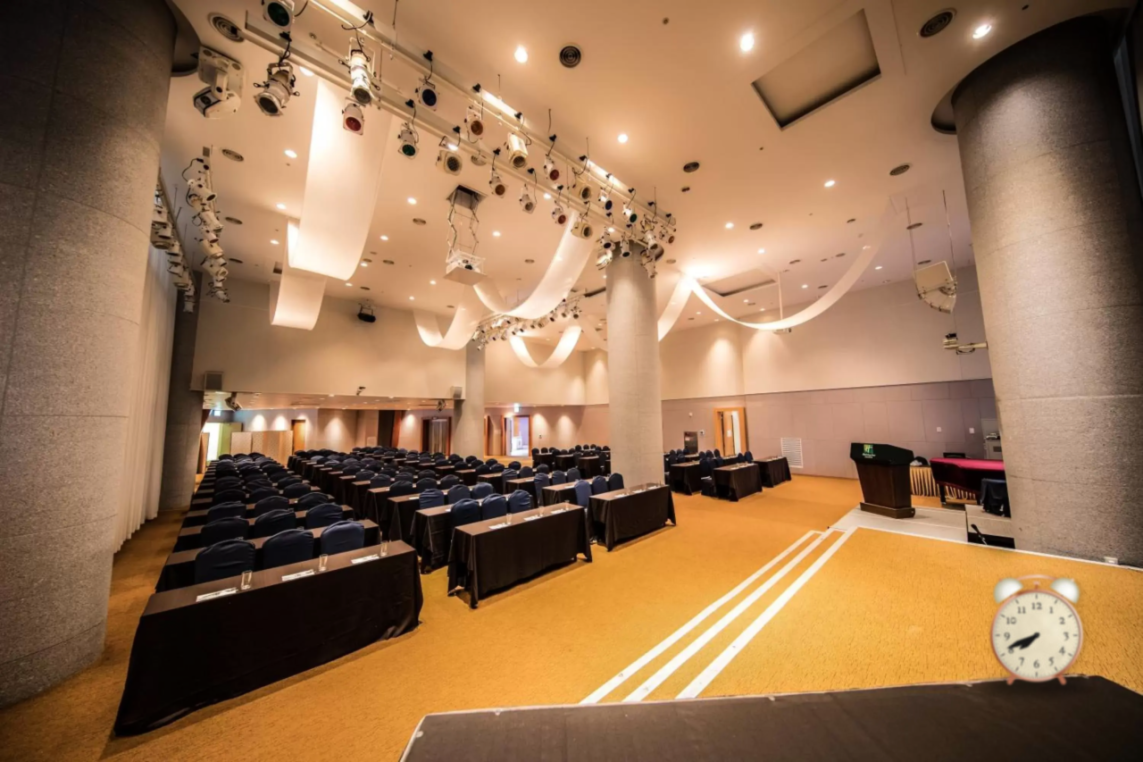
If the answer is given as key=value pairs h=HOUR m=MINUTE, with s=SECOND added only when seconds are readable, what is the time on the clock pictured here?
h=7 m=41
